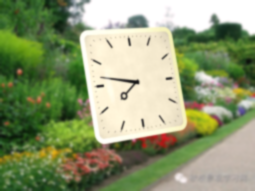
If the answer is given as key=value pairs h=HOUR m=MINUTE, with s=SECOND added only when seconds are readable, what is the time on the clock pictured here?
h=7 m=47
